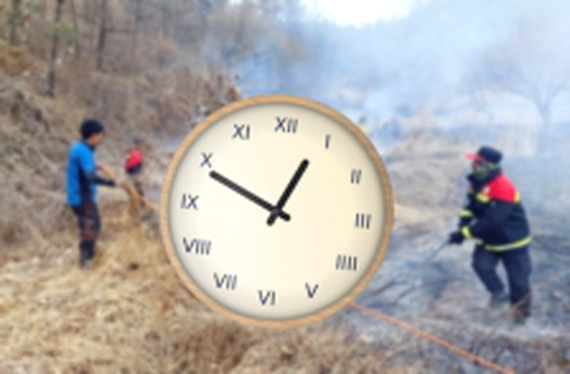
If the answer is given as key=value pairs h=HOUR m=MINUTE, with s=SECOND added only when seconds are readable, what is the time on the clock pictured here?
h=12 m=49
